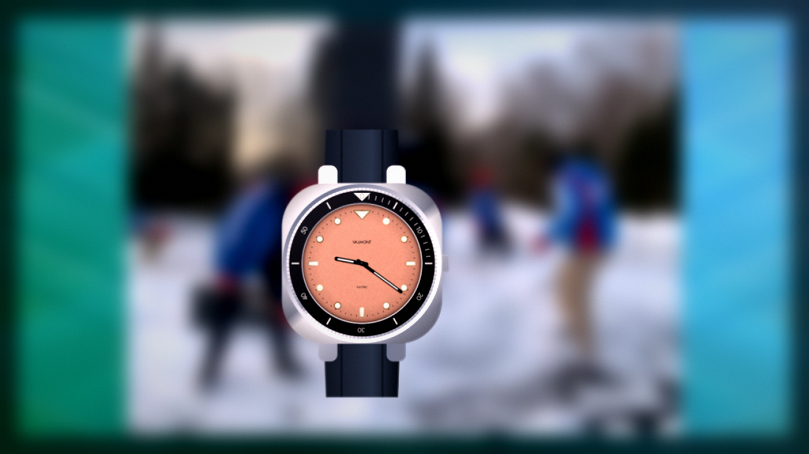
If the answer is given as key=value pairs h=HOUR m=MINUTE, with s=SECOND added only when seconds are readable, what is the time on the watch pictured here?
h=9 m=21
